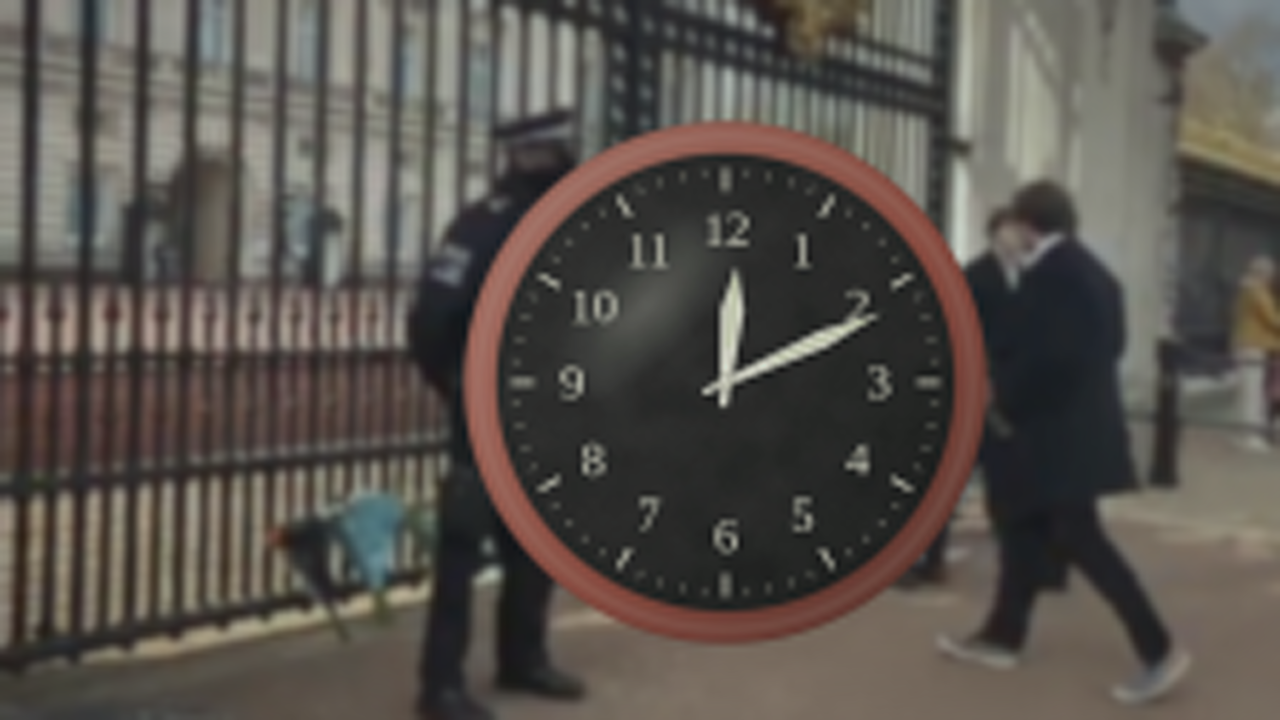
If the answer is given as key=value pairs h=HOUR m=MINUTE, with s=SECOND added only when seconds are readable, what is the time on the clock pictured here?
h=12 m=11
